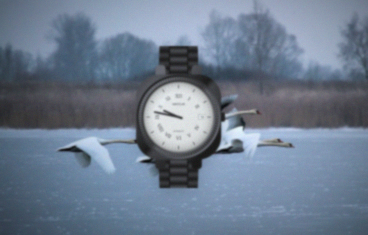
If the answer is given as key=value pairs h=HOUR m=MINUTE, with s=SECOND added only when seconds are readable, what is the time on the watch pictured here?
h=9 m=47
